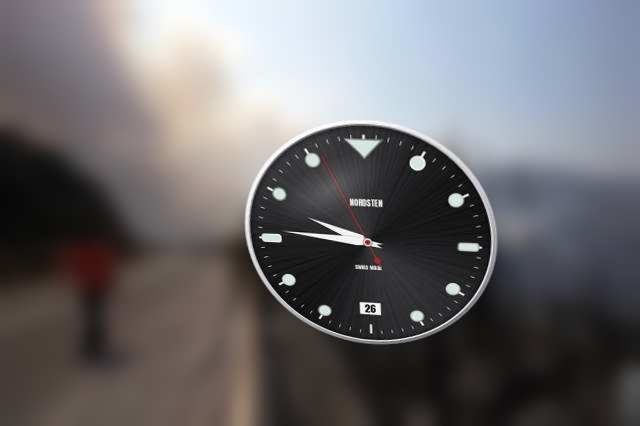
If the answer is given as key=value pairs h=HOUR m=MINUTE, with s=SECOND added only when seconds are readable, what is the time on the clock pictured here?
h=9 m=45 s=56
